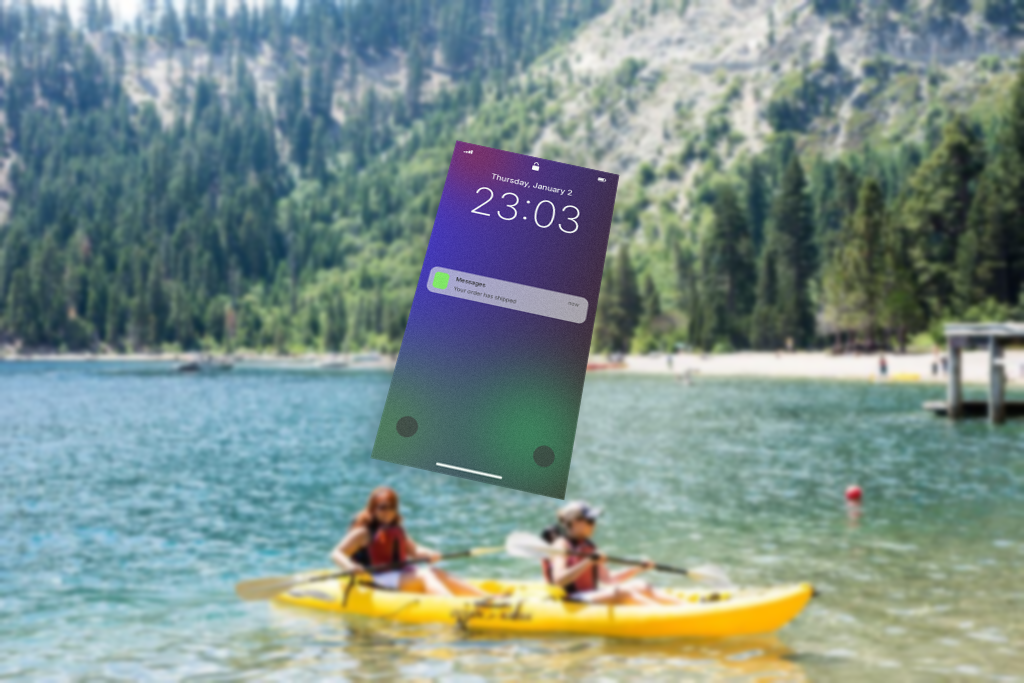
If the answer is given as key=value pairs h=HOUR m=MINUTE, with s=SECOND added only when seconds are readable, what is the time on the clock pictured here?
h=23 m=3
